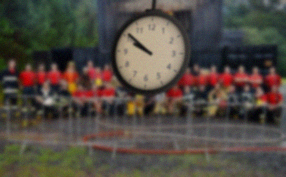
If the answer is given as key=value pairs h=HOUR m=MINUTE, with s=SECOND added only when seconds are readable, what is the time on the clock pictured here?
h=9 m=51
